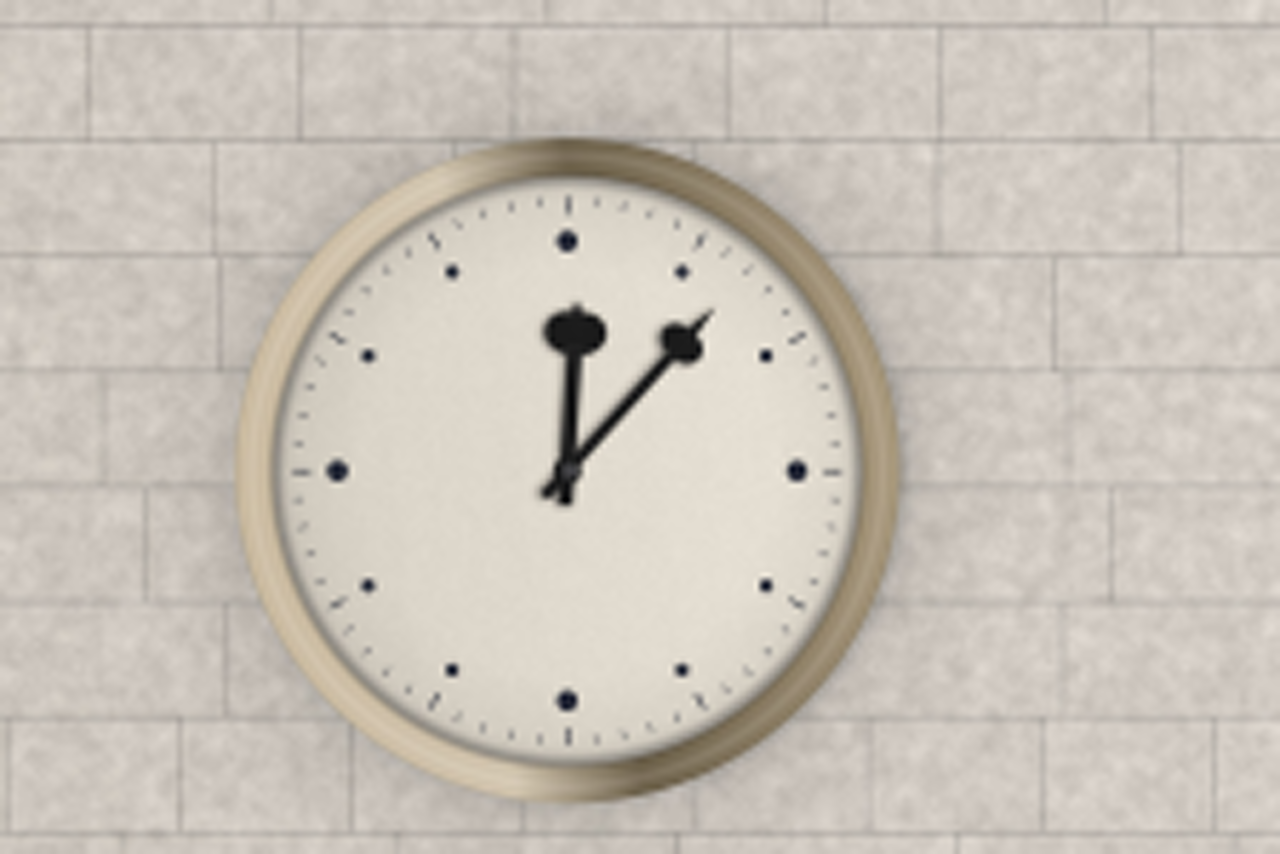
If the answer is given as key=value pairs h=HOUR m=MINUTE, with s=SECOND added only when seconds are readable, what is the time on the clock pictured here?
h=12 m=7
